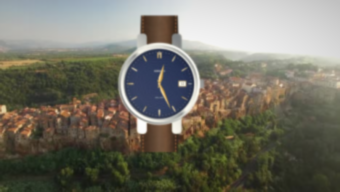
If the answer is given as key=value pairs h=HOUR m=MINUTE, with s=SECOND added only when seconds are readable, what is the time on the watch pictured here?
h=12 m=26
